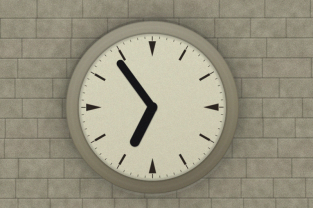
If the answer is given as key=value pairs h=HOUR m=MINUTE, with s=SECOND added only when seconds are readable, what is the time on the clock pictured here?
h=6 m=54
